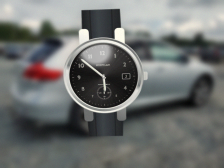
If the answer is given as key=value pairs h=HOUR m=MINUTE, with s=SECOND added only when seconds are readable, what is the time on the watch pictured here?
h=5 m=52
